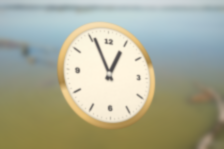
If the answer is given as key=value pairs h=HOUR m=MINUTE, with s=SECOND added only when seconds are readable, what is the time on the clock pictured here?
h=12 m=56
